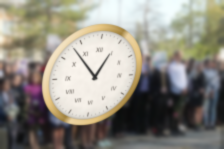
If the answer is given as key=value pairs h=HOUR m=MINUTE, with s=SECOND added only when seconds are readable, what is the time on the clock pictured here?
h=12 m=53
